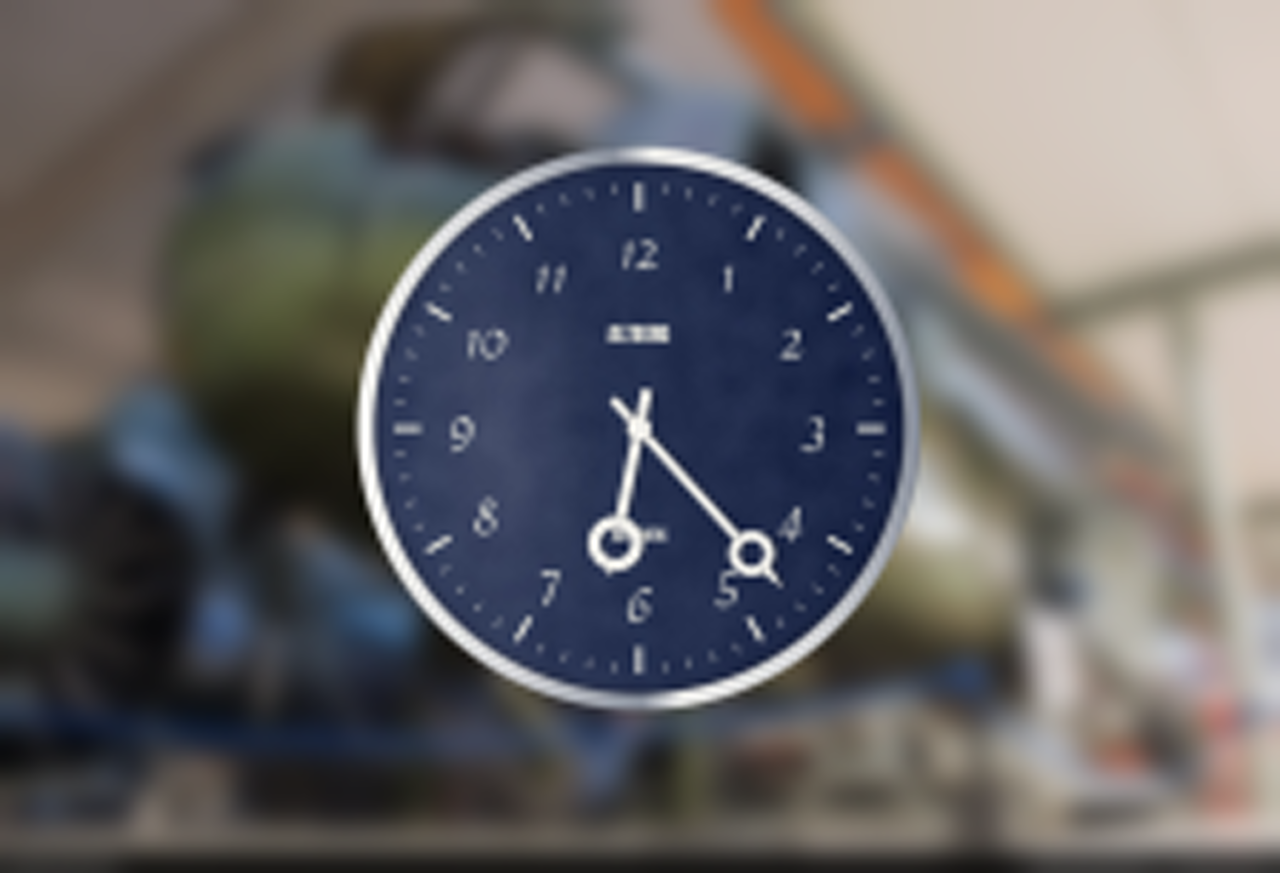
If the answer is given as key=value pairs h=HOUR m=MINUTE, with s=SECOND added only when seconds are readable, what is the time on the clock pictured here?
h=6 m=23
